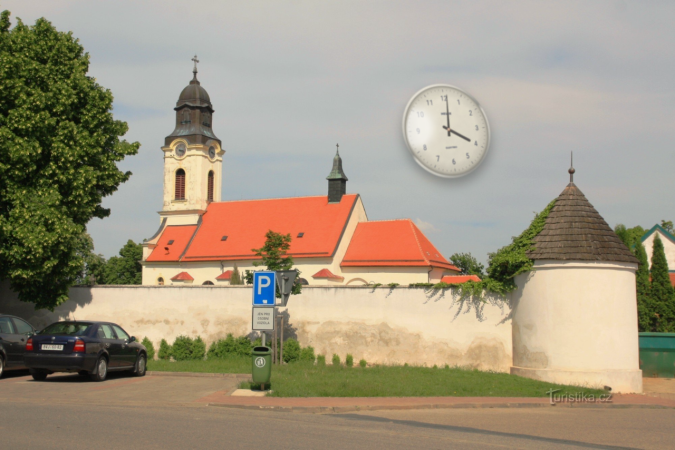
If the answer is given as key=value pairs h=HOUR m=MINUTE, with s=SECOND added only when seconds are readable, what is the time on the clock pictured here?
h=4 m=1
